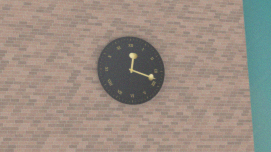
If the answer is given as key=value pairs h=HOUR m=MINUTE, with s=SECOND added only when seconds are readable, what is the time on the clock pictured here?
h=12 m=18
